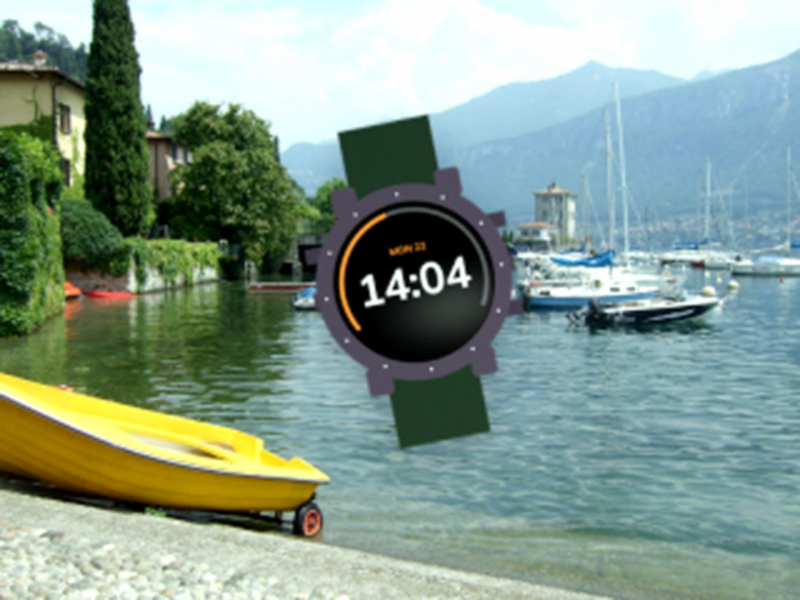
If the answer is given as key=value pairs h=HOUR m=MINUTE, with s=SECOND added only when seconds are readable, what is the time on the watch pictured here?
h=14 m=4
